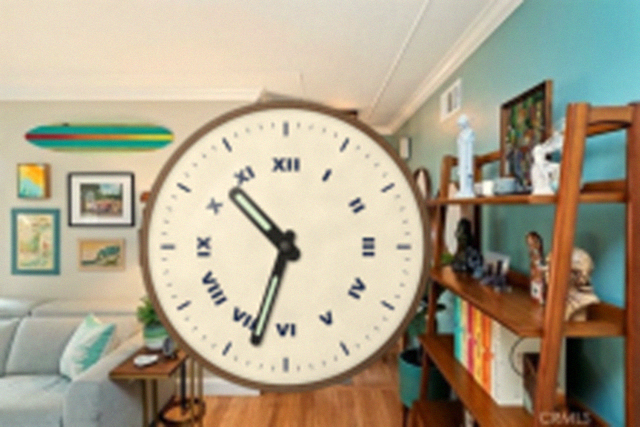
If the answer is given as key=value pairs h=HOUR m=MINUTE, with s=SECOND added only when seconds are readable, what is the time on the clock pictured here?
h=10 m=33
